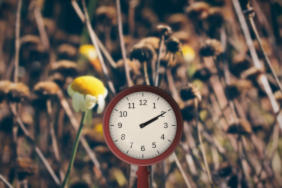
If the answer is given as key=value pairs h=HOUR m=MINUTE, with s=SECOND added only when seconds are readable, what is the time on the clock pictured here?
h=2 m=10
